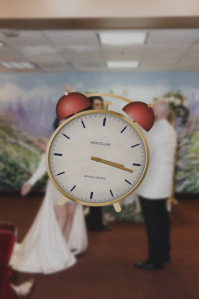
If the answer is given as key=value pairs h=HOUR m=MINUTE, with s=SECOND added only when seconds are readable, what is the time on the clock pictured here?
h=3 m=17
